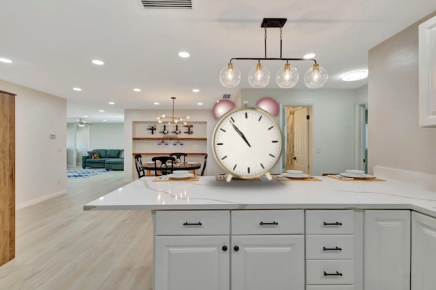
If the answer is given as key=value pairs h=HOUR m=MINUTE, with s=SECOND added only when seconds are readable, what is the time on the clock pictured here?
h=10 m=54
